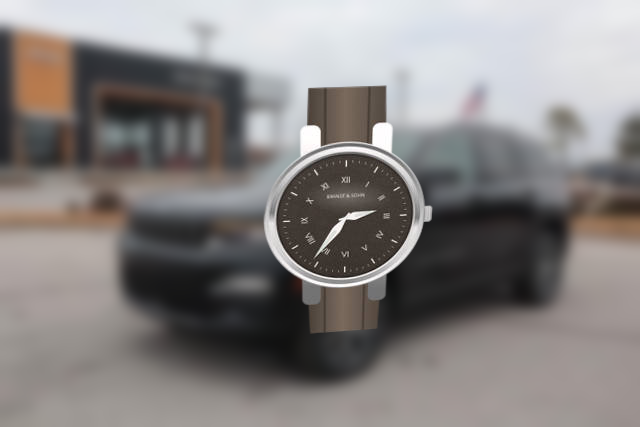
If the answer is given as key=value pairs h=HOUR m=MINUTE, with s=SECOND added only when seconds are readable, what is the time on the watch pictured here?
h=2 m=36
